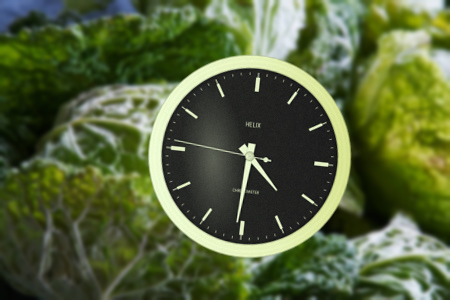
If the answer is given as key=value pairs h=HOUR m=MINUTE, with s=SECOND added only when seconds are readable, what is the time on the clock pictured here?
h=4 m=30 s=46
